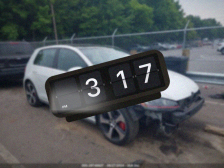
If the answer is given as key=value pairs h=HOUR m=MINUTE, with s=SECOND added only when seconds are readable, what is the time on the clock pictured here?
h=3 m=17
